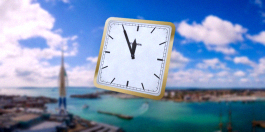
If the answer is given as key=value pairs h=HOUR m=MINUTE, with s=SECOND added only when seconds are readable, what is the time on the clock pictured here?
h=11 m=55
